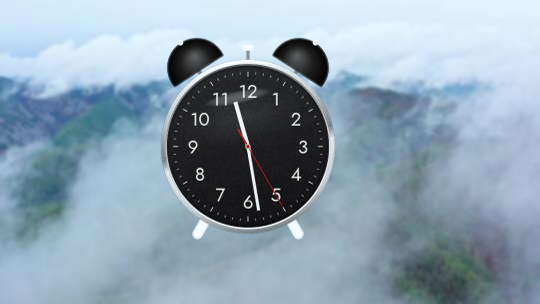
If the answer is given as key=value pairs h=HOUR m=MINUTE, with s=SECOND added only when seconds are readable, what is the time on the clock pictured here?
h=11 m=28 s=25
